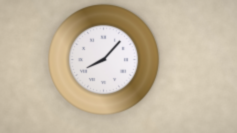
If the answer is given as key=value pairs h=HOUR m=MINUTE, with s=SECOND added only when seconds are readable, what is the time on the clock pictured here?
h=8 m=7
